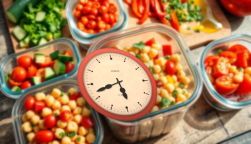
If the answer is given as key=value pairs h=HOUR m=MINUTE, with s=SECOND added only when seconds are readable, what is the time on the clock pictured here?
h=5 m=42
